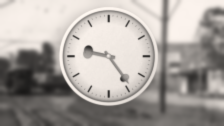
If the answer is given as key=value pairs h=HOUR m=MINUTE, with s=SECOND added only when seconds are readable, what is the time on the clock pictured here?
h=9 m=24
